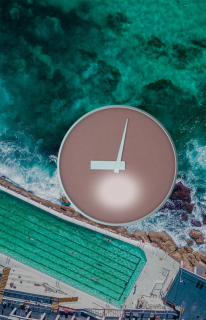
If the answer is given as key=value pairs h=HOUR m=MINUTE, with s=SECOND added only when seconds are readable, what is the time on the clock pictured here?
h=9 m=2
